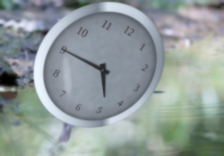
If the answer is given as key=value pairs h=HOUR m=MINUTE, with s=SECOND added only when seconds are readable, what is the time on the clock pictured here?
h=4 m=45
